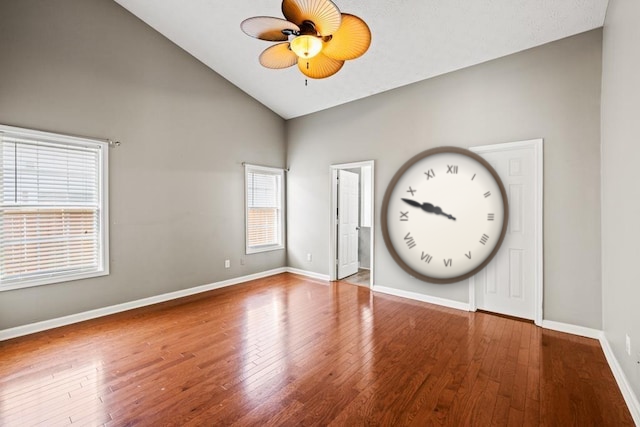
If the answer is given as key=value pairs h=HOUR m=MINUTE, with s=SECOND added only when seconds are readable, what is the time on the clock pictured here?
h=9 m=48
